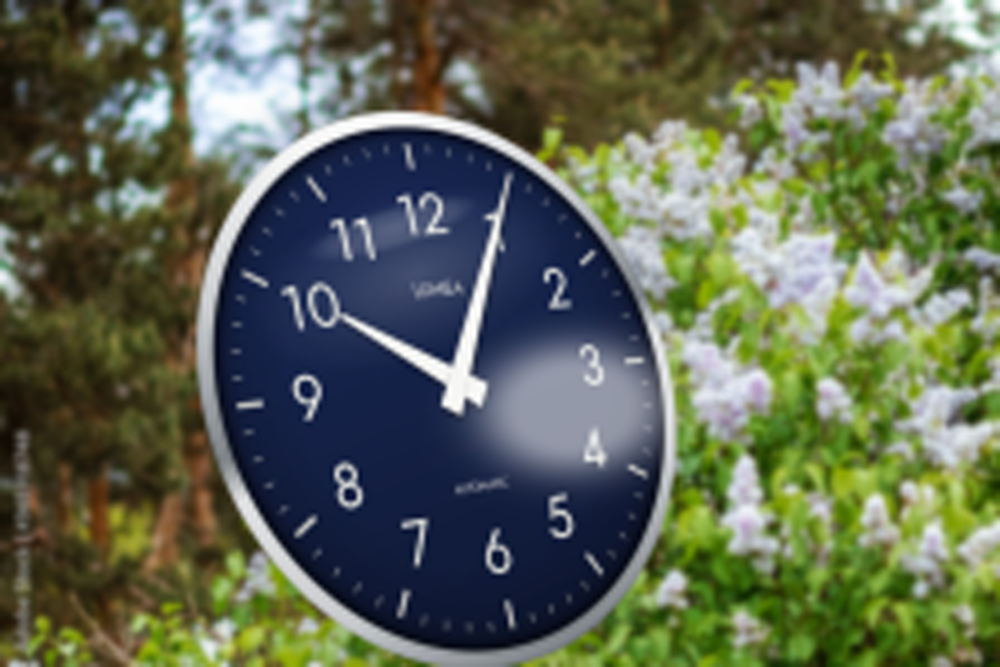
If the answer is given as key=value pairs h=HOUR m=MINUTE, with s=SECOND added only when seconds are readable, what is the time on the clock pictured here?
h=10 m=5
